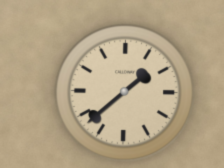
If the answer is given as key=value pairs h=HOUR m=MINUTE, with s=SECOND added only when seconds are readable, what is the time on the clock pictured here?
h=1 m=38
